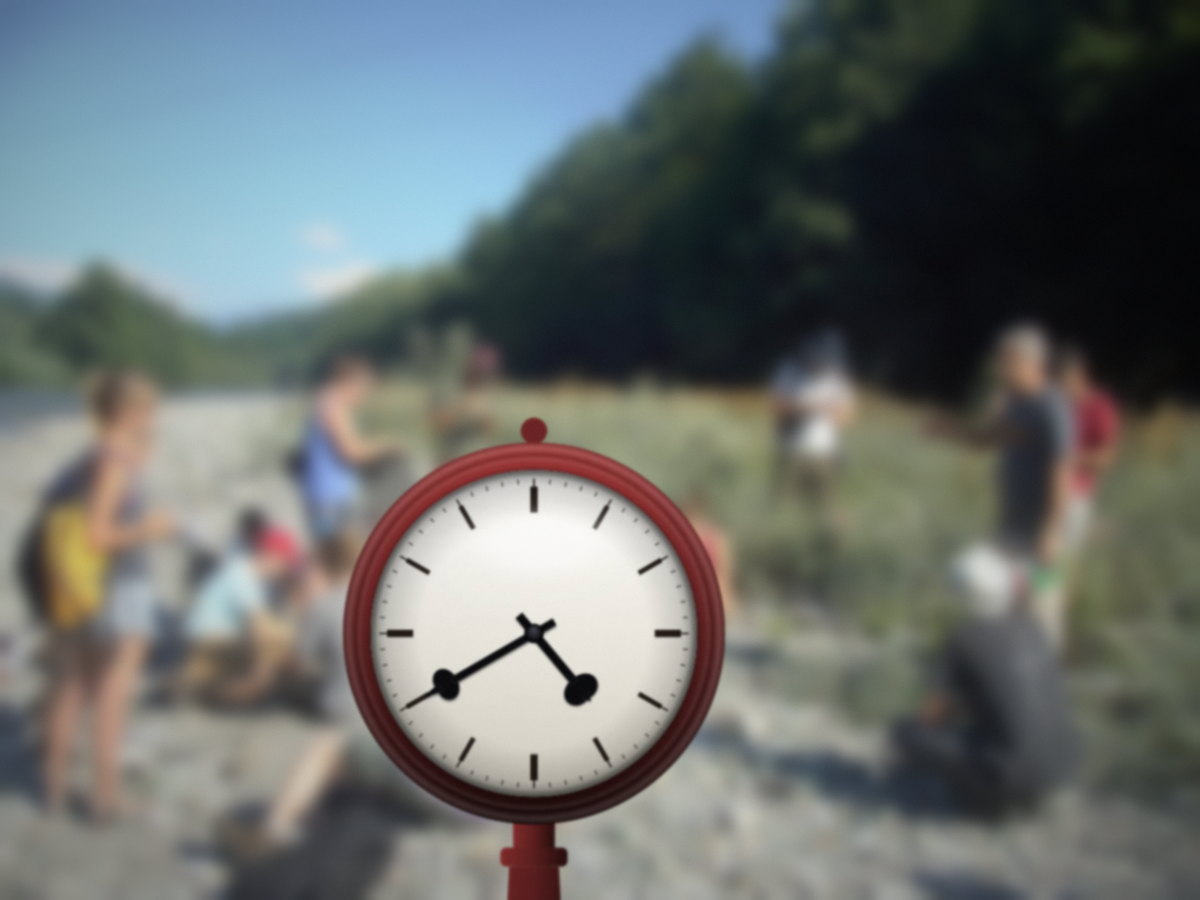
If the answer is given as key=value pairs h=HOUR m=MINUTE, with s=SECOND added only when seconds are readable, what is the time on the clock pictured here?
h=4 m=40
